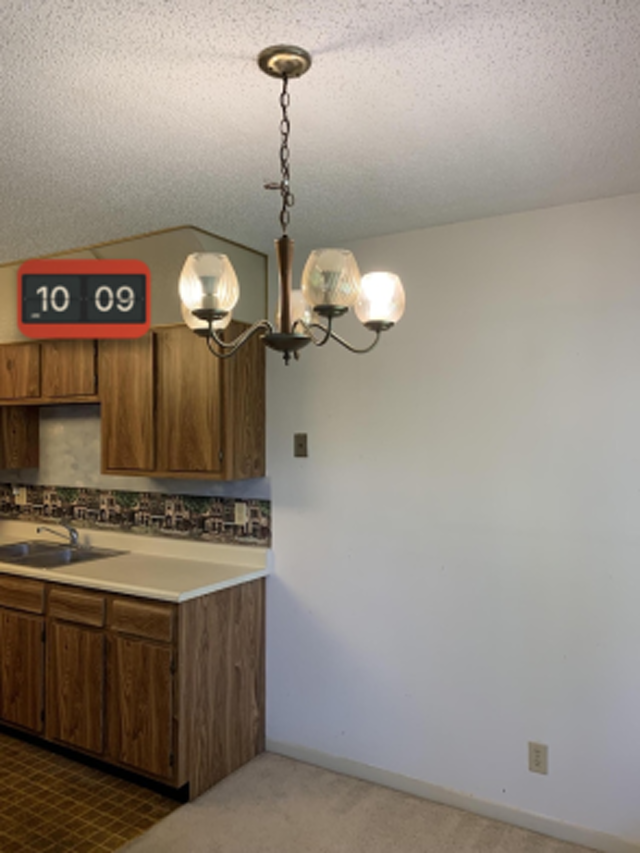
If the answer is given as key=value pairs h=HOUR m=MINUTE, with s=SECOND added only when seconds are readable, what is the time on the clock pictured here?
h=10 m=9
